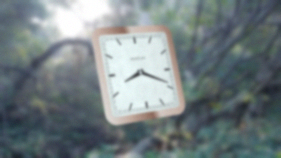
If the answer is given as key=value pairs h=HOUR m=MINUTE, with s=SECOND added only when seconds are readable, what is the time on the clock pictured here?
h=8 m=19
